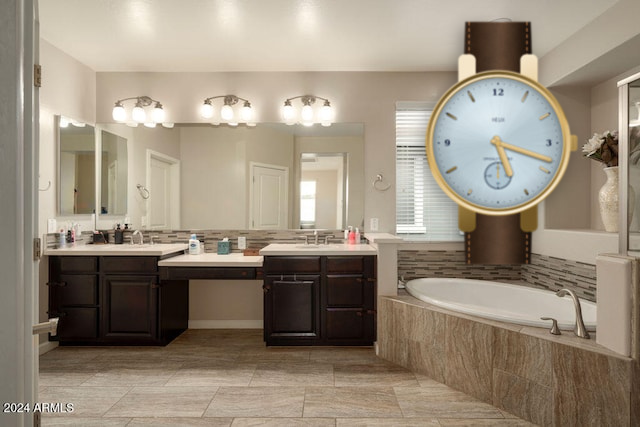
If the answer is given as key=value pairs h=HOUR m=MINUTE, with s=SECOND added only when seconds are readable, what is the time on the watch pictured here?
h=5 m=18
